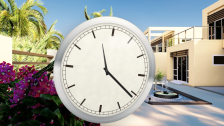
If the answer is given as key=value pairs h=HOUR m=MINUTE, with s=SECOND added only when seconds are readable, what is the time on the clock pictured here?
h=11 m=21
